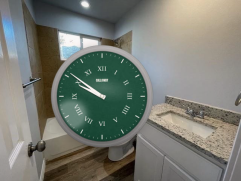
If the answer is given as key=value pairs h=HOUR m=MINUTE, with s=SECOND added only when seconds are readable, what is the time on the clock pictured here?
h=9 m=51
